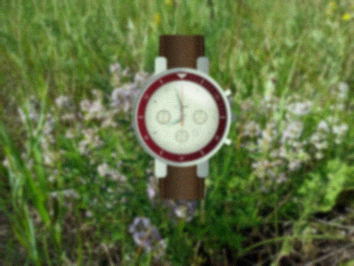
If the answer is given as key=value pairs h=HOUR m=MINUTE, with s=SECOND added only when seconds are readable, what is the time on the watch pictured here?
h=7 m=58
